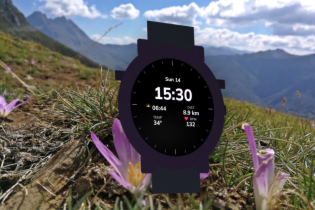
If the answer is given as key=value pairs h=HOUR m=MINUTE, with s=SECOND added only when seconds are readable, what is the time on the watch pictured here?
h=15 m=30
